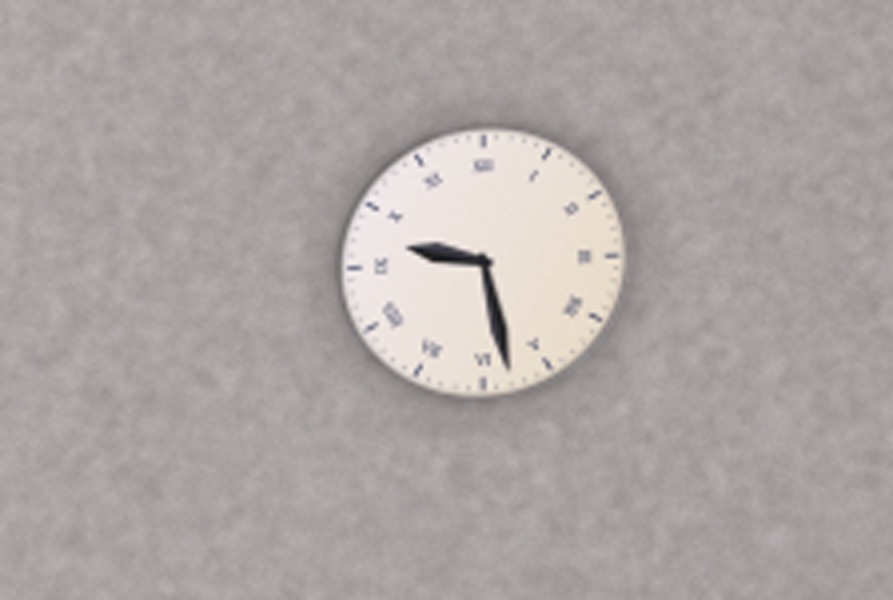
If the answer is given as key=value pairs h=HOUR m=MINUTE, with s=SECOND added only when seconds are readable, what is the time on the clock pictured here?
h=9 m=28
